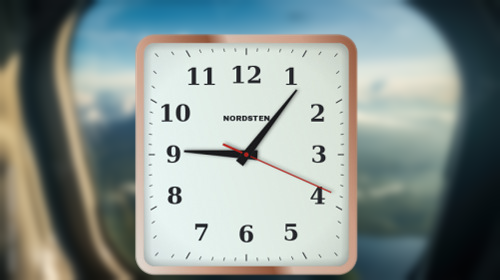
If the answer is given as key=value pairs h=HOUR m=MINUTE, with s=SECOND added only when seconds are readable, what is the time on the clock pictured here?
h=9 m=6 s=19
